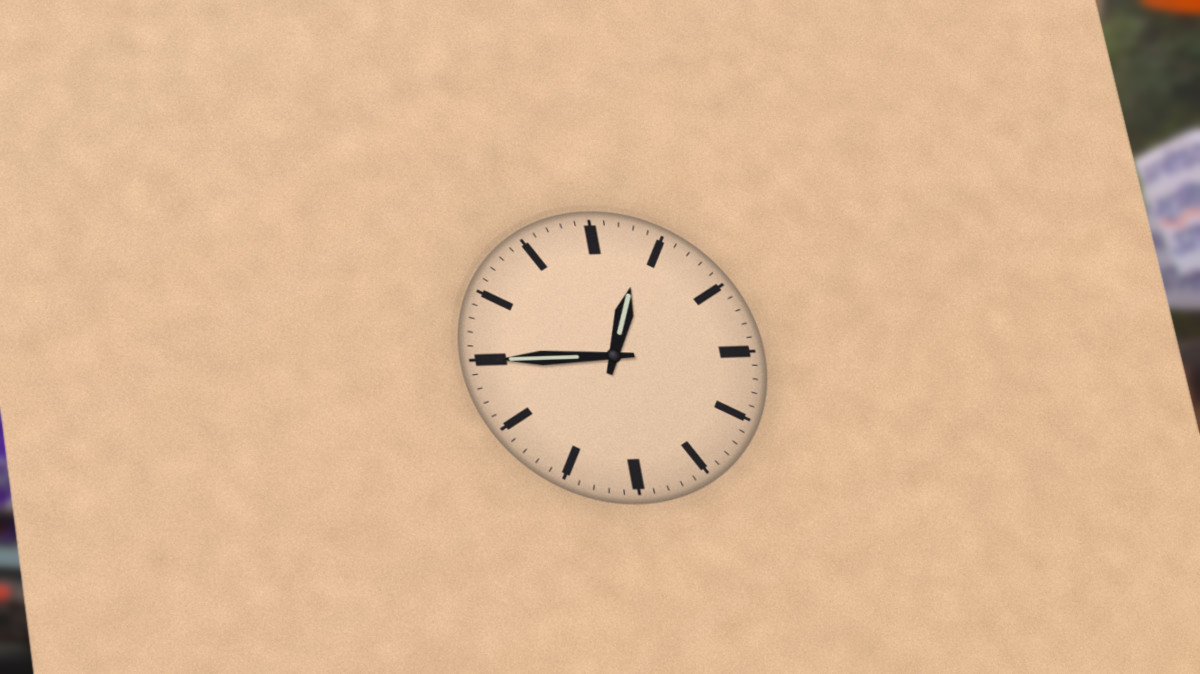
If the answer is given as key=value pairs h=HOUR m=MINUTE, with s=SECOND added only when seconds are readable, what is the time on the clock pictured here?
h=12 m=45
